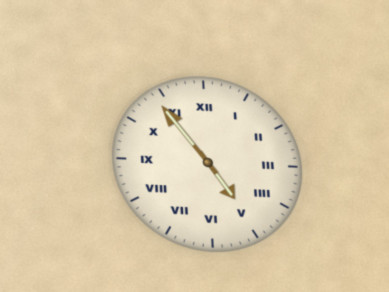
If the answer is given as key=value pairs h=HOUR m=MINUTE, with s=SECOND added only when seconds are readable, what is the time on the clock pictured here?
h=4 m=54
